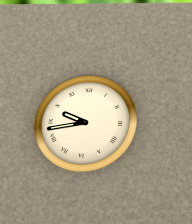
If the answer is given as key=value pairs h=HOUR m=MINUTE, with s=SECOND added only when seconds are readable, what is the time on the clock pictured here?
h=9 m=43
